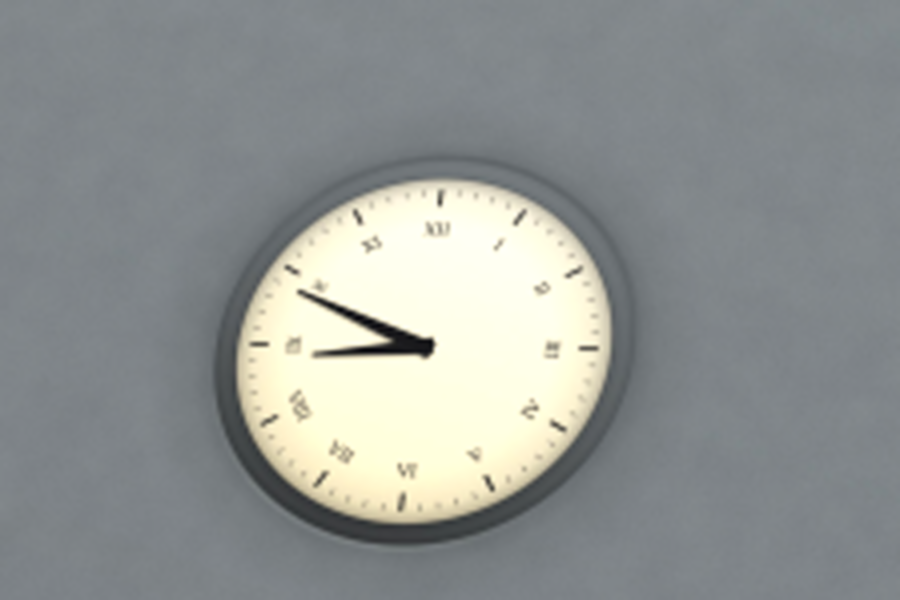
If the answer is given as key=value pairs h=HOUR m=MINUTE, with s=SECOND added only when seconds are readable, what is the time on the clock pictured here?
h=8 m=49
